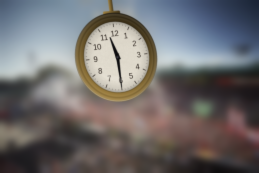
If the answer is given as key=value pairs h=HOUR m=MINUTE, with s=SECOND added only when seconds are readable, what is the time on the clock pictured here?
h=11 m=30
